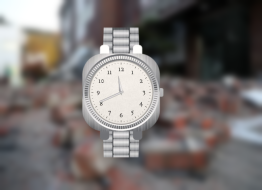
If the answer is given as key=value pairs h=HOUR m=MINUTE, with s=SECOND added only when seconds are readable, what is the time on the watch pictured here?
h=11 m=41
